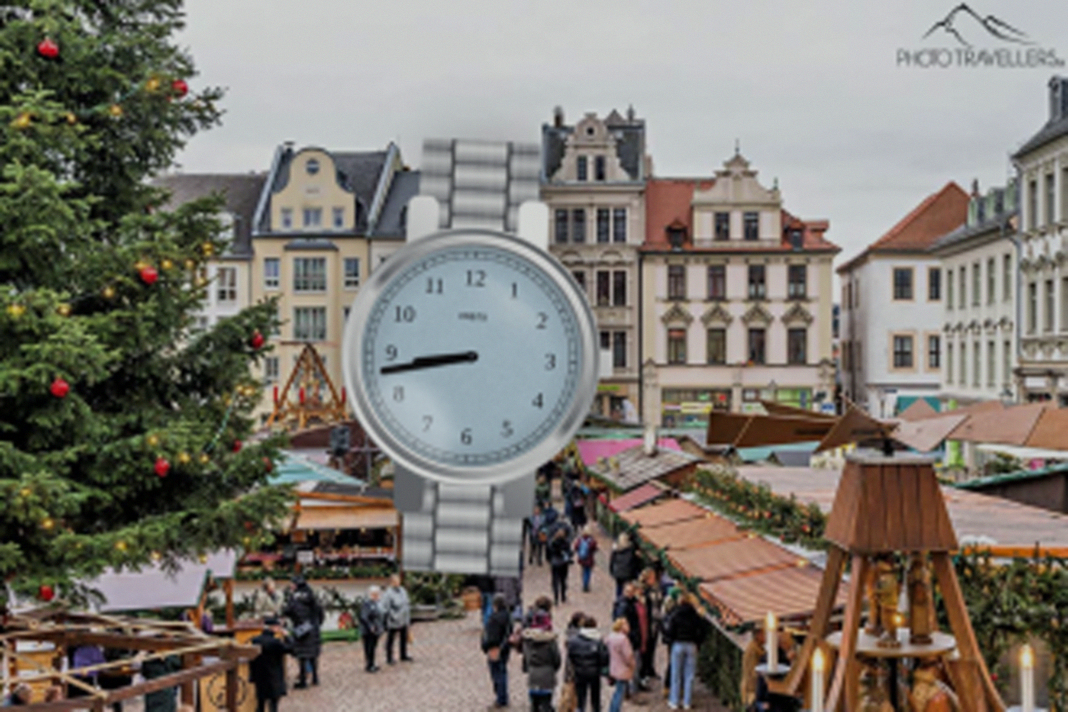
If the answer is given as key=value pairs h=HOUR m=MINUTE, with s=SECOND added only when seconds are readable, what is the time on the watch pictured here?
h=8 m=43
